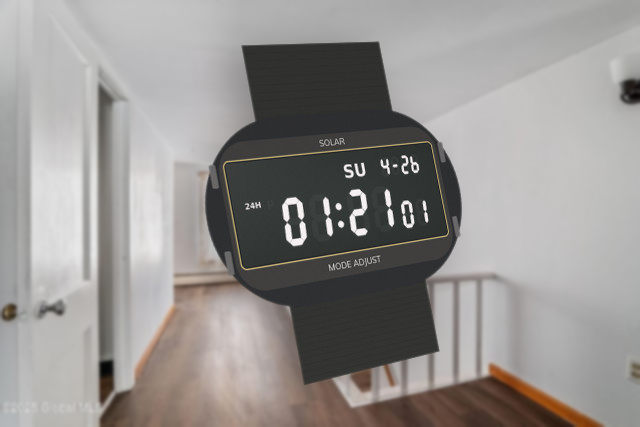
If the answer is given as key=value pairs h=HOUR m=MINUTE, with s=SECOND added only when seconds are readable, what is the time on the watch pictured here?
h=1 m=21 s=1
